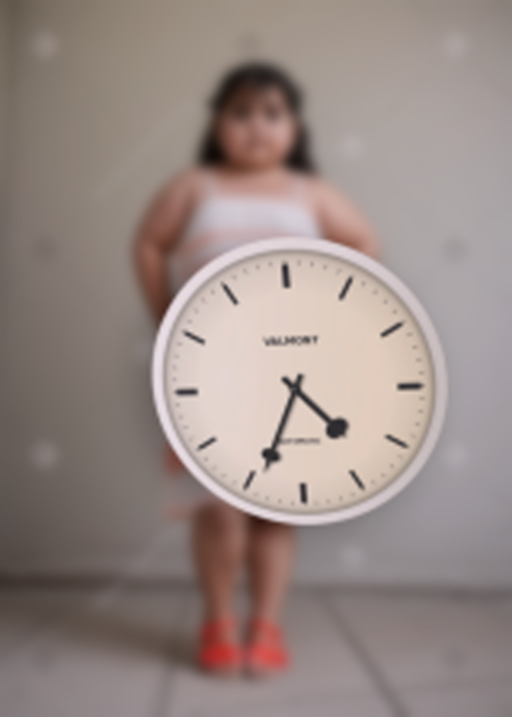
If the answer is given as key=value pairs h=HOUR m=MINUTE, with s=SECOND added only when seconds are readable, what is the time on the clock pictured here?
h=4 m=34
